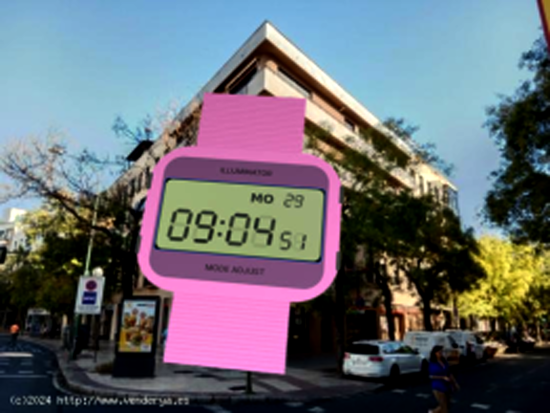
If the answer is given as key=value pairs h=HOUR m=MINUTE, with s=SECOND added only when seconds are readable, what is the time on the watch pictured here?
h=9 m=4 s=51
